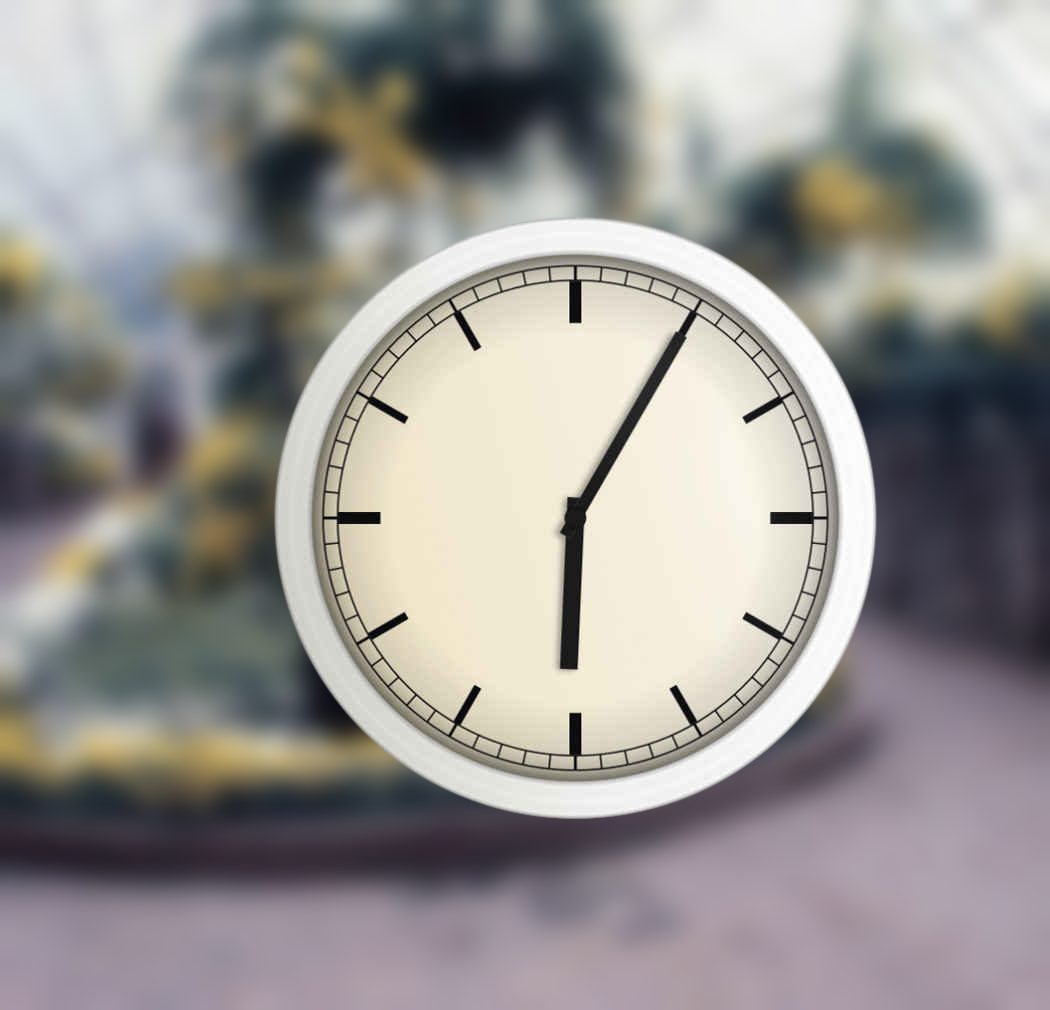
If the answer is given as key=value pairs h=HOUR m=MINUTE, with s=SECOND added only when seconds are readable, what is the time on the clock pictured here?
h=6 m=5
